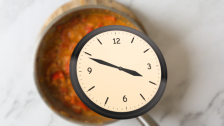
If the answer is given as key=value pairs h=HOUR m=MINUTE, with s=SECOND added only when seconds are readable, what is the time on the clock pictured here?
h=3 m=49
